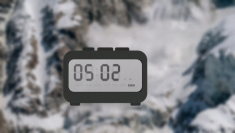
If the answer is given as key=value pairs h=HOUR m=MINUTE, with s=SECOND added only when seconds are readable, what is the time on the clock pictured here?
h=5 m=2
